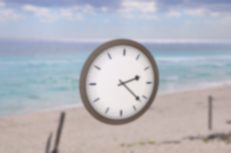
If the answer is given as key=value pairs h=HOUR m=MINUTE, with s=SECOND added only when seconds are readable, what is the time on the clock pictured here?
h=2 m=22
